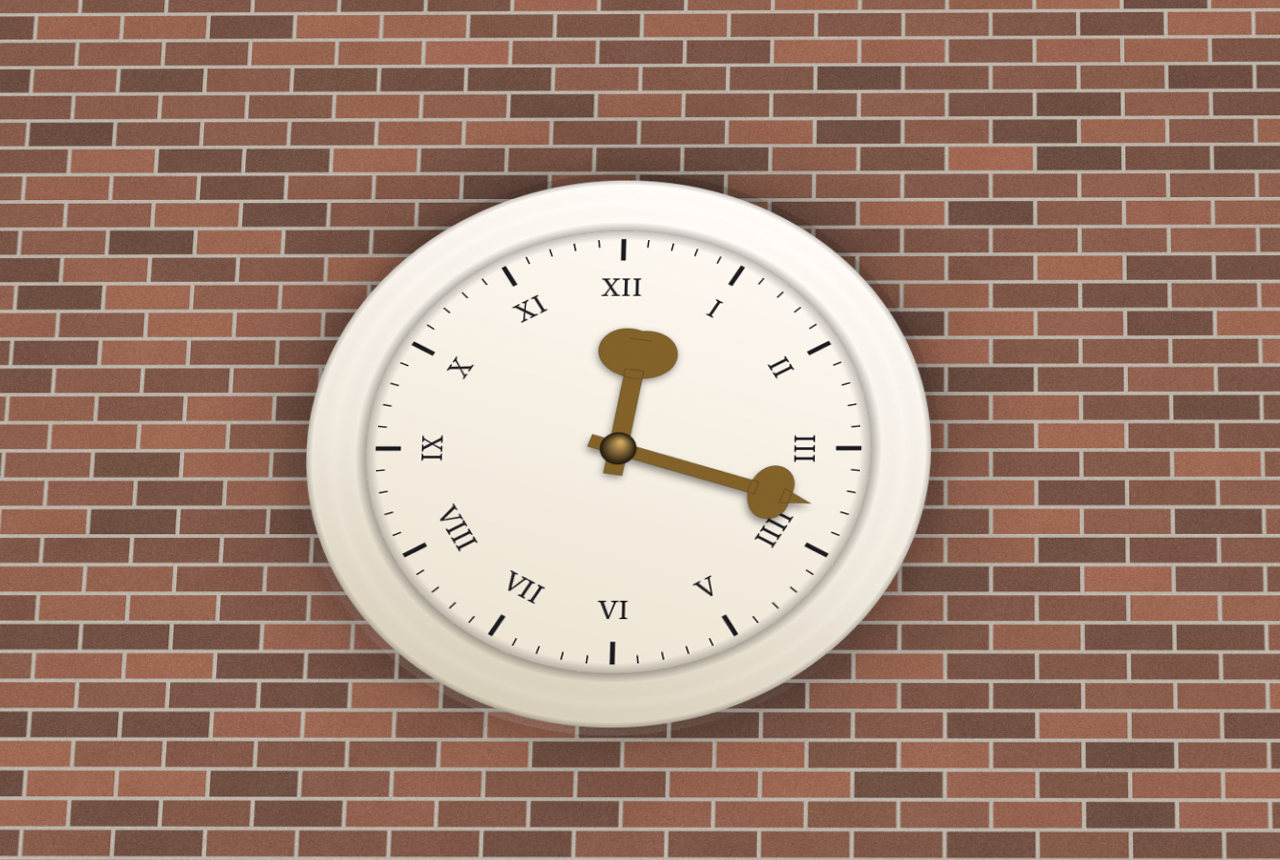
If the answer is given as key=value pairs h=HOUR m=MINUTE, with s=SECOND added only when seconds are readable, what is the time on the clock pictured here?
h=12 m=18
